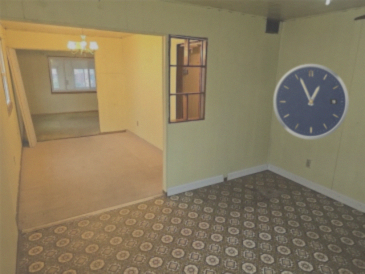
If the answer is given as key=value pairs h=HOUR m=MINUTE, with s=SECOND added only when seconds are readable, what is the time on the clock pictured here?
h=12 m=56
